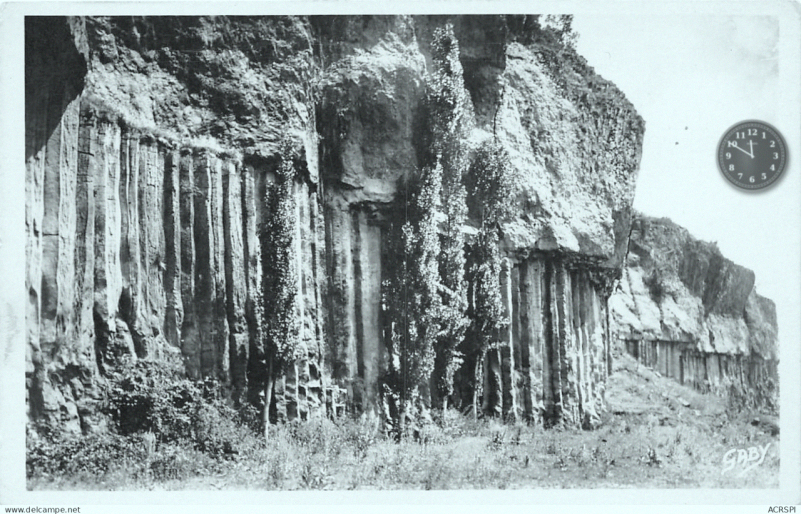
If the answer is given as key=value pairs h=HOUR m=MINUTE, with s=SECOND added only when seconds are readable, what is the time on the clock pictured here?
h=11 m=50
